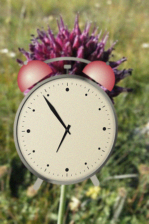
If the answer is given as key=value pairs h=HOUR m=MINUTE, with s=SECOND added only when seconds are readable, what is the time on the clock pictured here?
h=6 m=54
